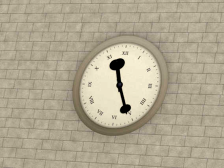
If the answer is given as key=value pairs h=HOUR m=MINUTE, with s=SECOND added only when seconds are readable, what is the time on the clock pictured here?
h=11 m=26
